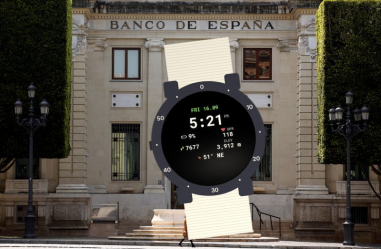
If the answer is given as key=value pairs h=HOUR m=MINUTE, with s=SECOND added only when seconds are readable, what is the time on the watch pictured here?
h=5 m=21
